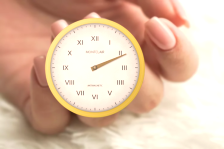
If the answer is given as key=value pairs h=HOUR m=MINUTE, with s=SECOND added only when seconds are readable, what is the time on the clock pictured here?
h=2 m=11
